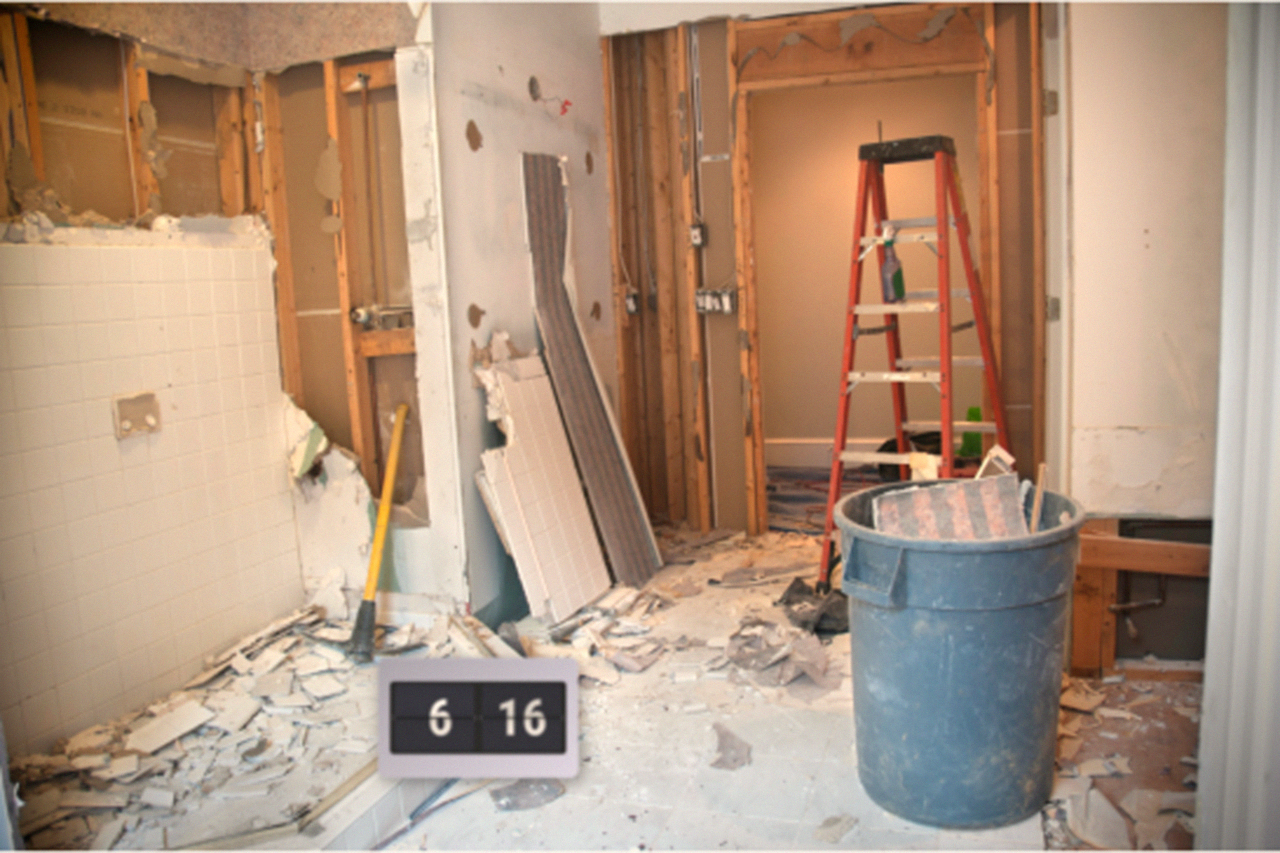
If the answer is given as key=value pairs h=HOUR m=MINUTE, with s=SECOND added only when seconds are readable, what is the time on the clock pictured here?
h=6 m=16
